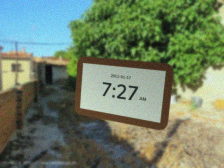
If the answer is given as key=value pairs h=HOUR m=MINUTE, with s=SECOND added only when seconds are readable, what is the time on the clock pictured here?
h=7 m=27
